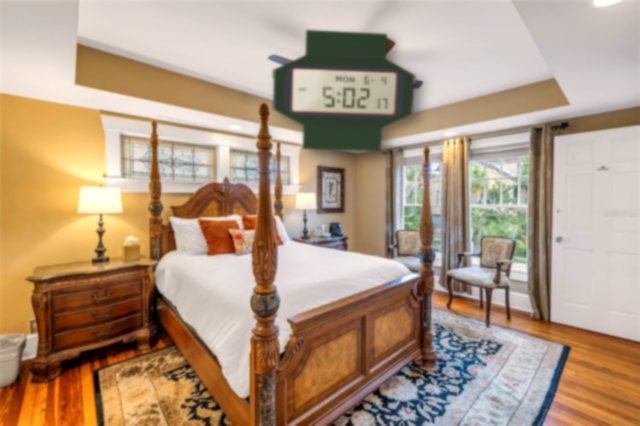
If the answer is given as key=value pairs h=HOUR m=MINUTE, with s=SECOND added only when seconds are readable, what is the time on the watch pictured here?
h=5 m=2
